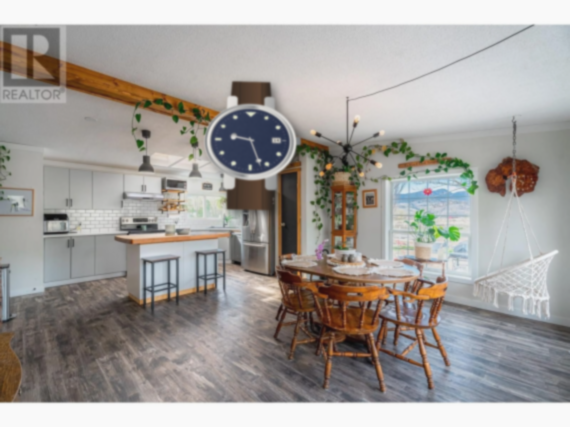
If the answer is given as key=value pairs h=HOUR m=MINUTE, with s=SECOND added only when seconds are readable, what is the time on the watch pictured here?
h=9 m=27
